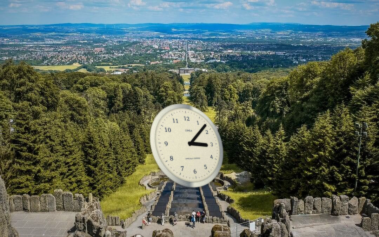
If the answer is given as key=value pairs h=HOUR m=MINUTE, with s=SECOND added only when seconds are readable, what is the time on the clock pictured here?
h=3 m=8
